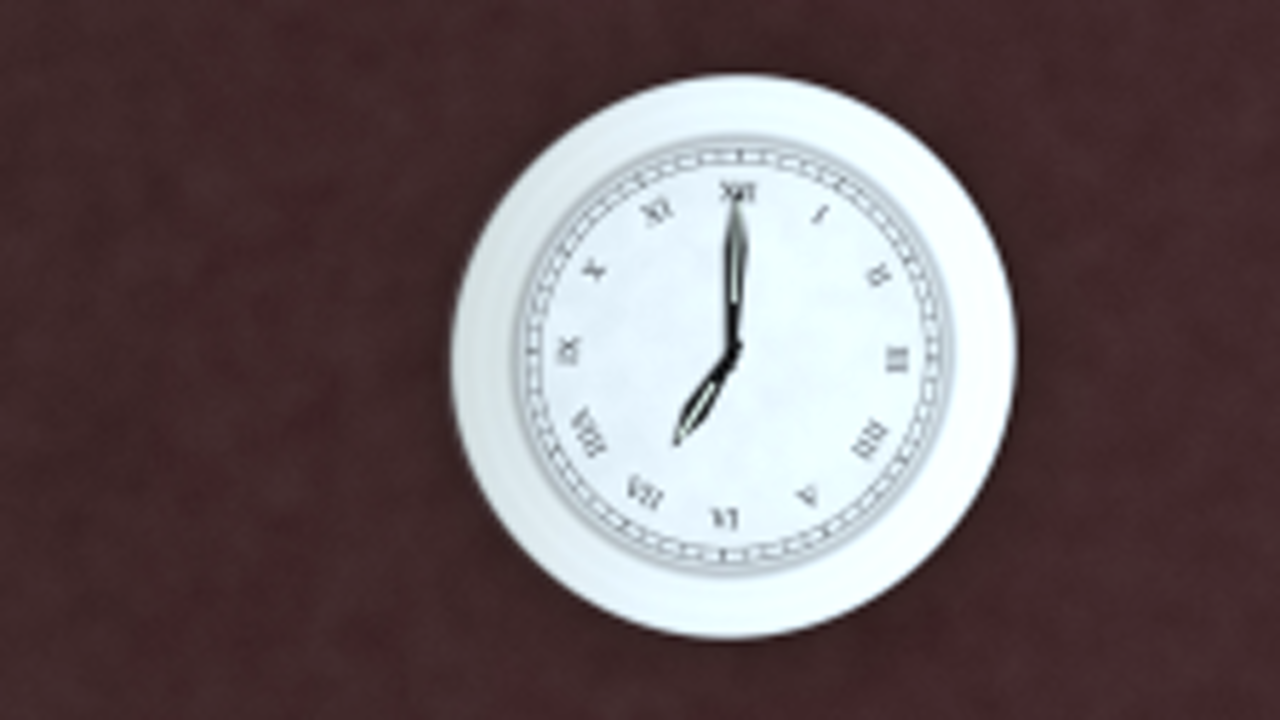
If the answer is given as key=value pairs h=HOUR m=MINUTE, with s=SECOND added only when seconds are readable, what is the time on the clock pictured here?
h=7 m=0
